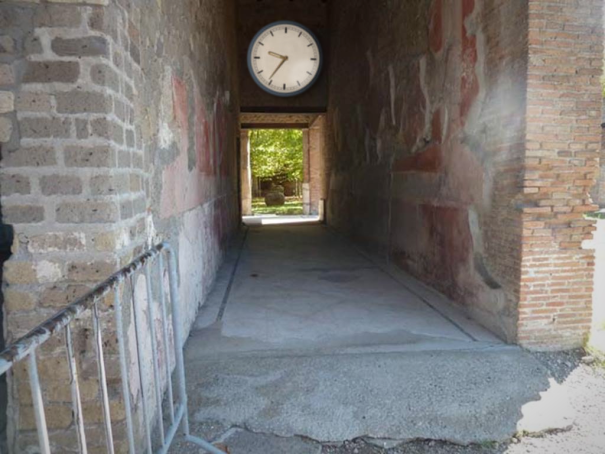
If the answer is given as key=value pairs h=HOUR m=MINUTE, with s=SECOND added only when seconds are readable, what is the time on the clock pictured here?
h=9 m=36
